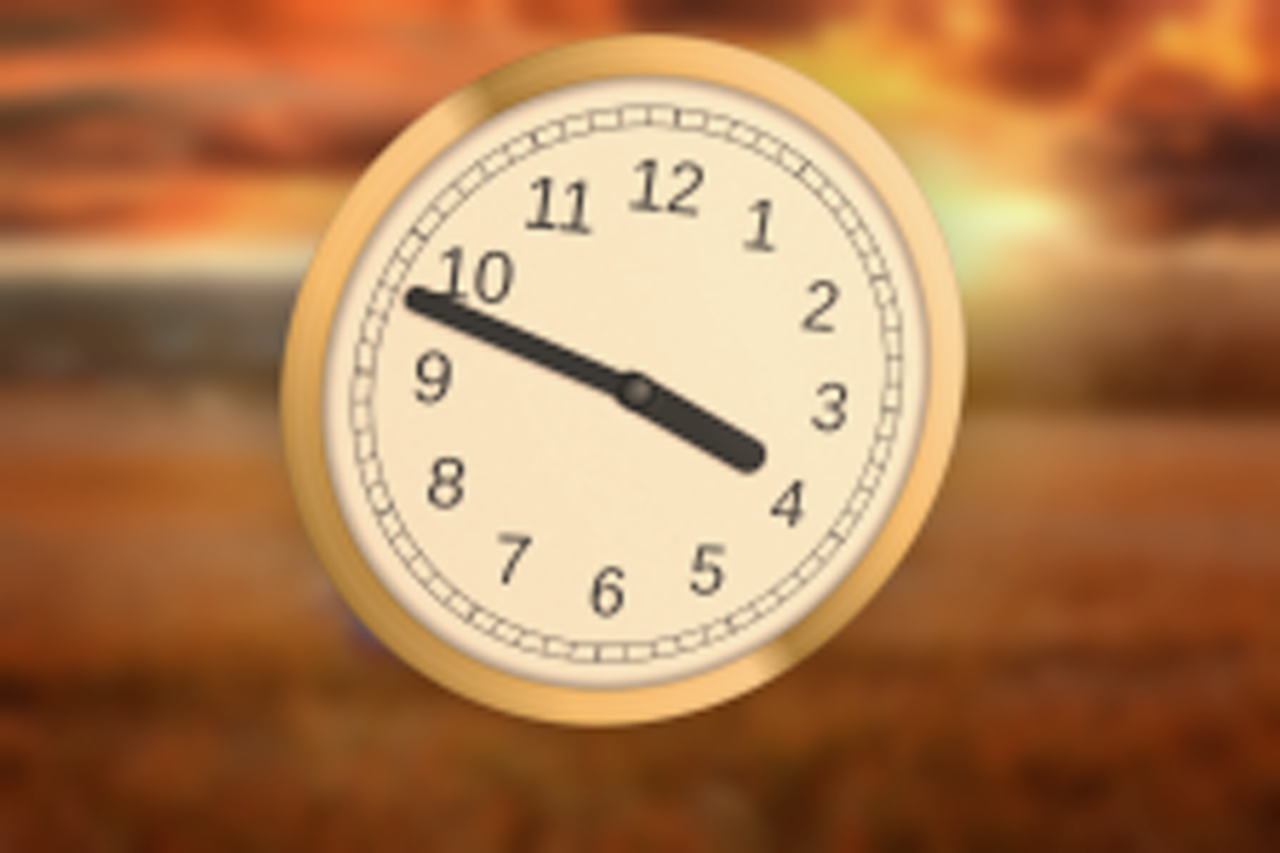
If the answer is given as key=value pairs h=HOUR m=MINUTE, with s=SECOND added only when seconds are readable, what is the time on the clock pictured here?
h=3 m=48
